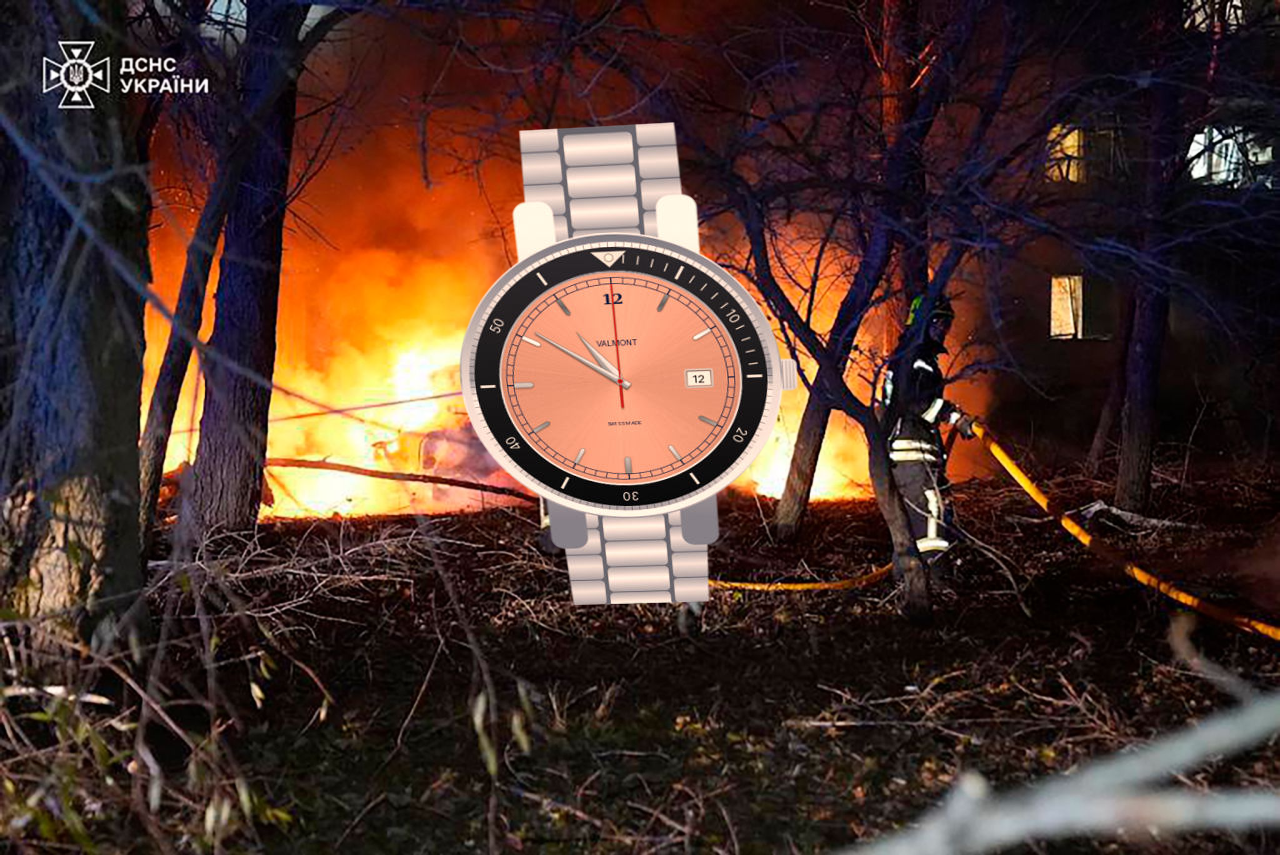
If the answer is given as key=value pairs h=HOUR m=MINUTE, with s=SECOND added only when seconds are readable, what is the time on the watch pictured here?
h=10 m=51 s=0
